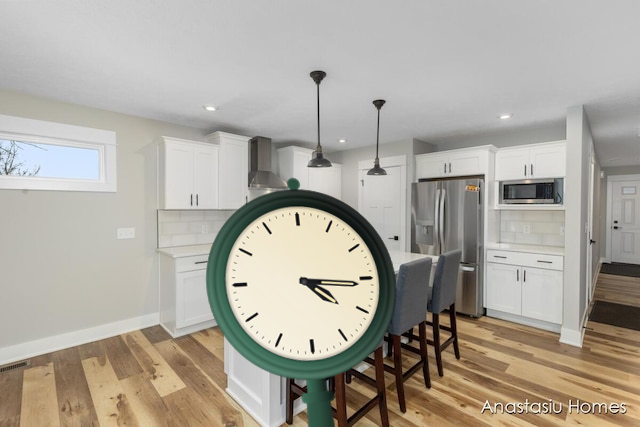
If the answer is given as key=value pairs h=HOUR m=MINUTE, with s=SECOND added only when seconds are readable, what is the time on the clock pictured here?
h=4 m=16
